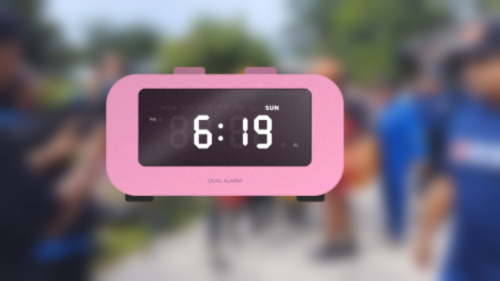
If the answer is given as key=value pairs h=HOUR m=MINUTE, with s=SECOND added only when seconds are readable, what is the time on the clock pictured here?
h=6 m=19
